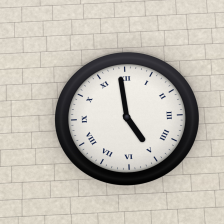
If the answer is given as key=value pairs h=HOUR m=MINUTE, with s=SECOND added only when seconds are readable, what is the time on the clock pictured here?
h=4 m=59
